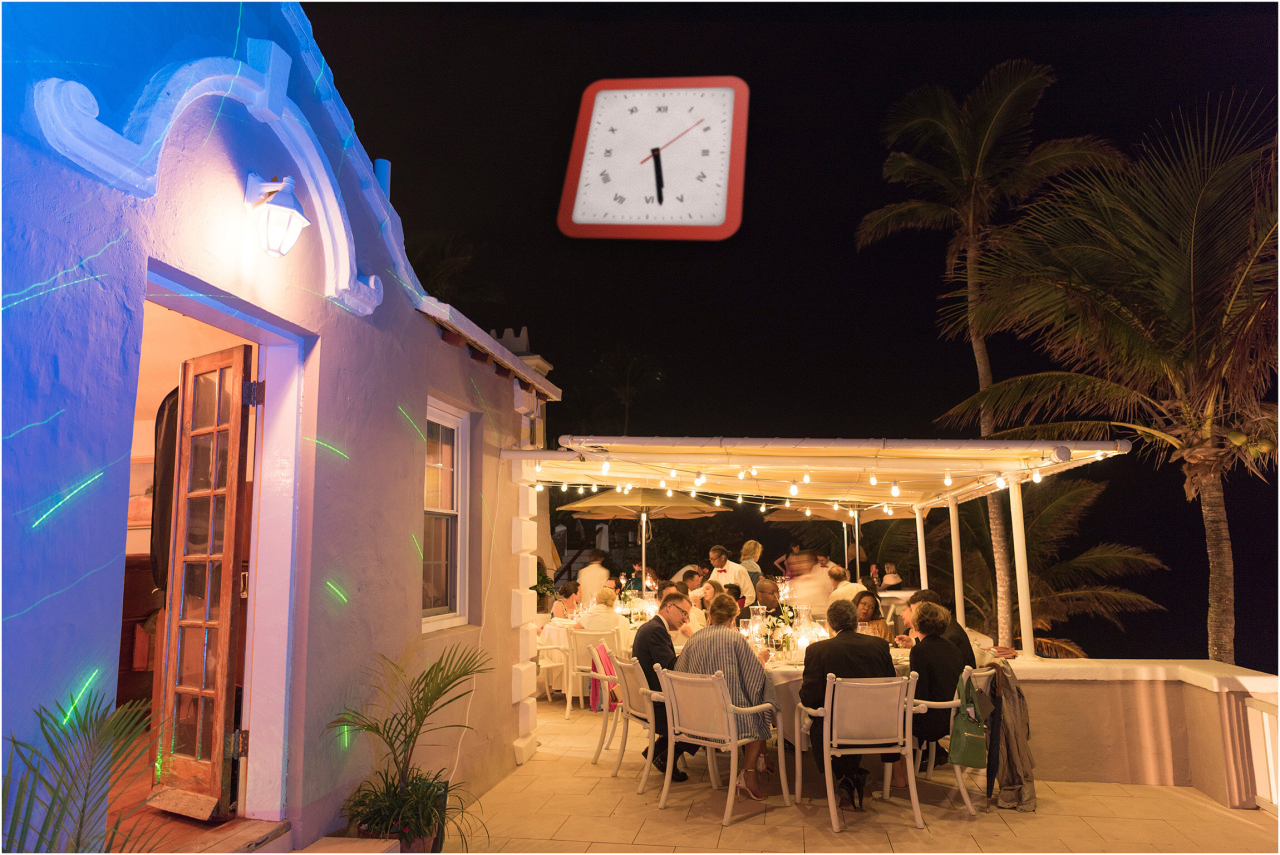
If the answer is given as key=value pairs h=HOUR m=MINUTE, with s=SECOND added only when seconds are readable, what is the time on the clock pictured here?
h=5 m=28 s=8
